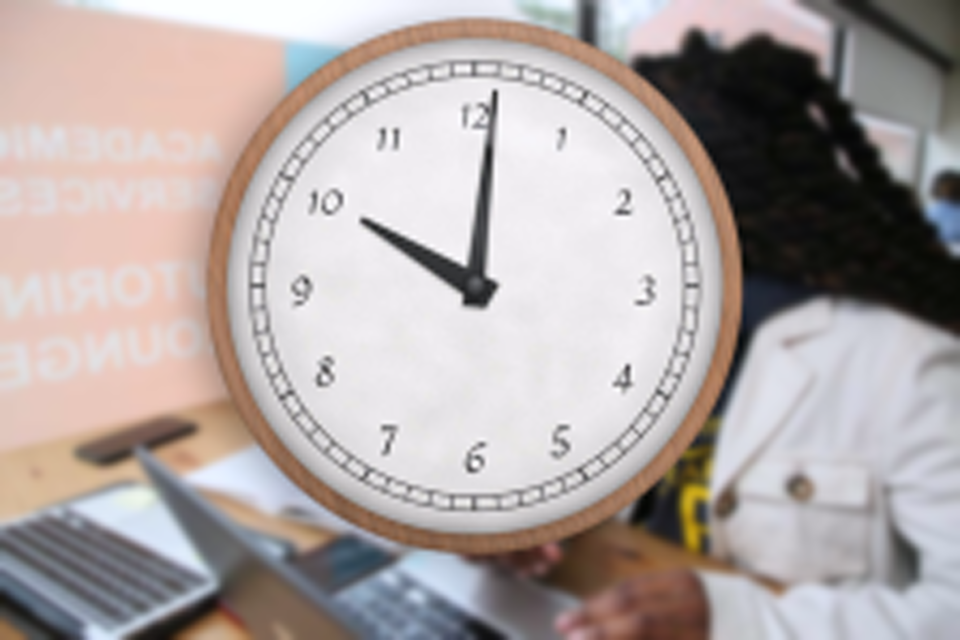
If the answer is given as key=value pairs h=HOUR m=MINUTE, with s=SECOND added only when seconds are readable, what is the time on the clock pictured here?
h=10 m=1
